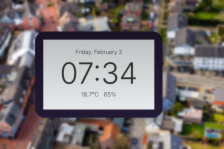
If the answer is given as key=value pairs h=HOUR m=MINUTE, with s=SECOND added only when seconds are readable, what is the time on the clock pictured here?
h=7 m=34
